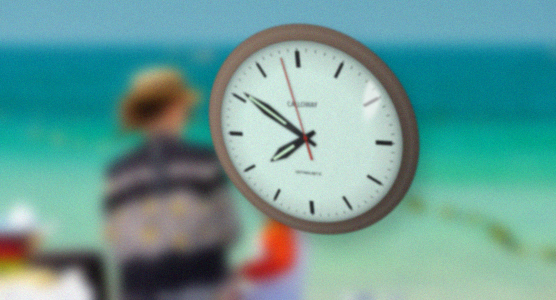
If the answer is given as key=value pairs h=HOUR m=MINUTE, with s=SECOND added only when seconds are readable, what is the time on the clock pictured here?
h=7 m=50 s=58
